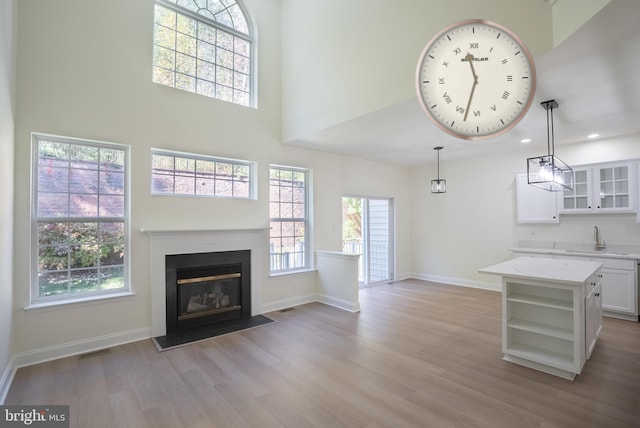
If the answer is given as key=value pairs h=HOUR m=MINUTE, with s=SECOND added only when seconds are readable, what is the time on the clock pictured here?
h=11 m=33
